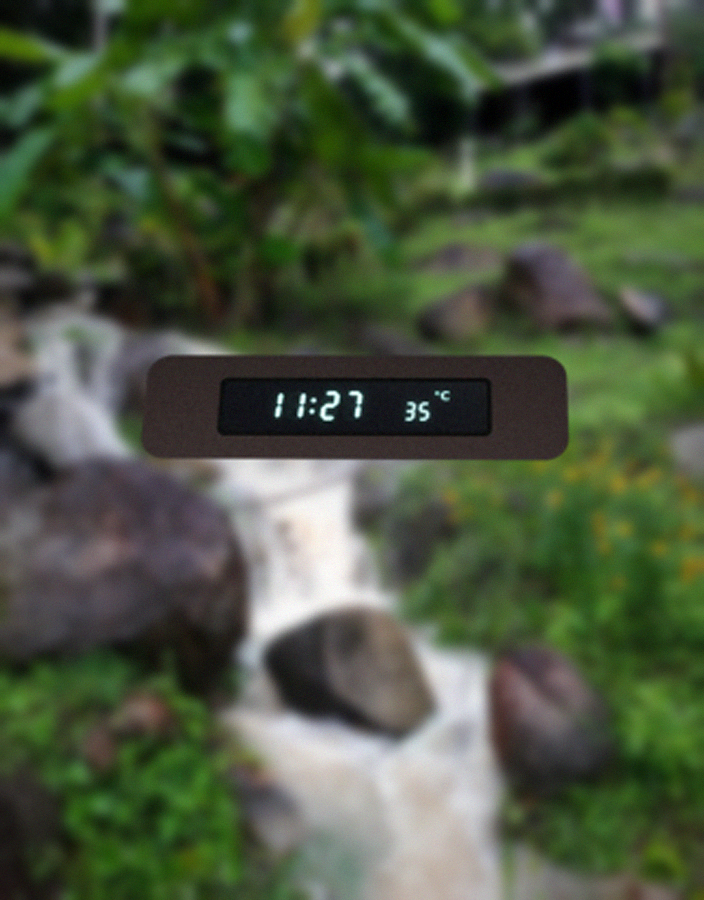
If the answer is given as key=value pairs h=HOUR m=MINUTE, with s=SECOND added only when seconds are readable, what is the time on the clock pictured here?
h=11 m=27
